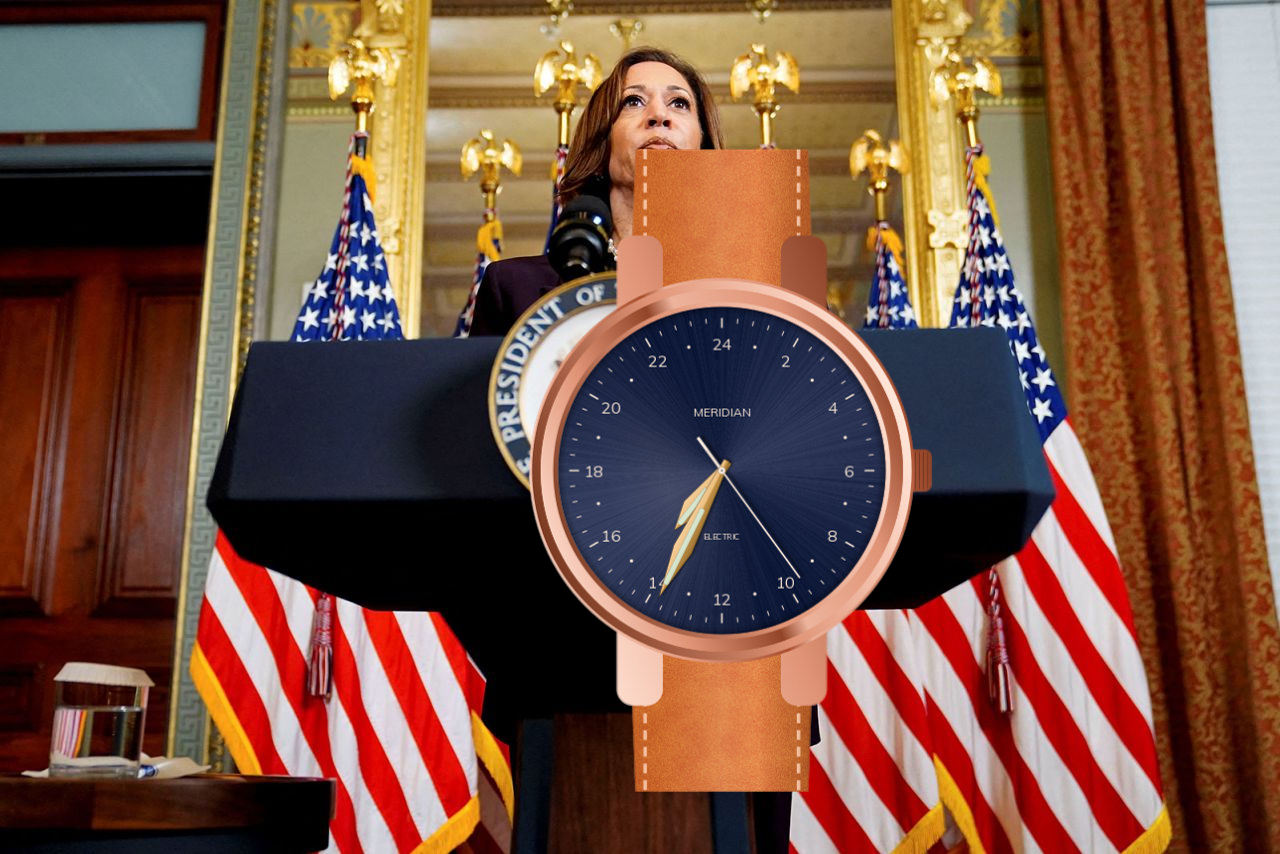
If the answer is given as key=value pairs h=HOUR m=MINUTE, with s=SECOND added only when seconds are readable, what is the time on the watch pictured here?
h=14 m=34 s=24
